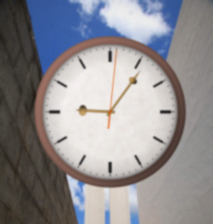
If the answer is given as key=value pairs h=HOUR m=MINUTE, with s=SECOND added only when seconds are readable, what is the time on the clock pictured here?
h=9 m=6 s=1
